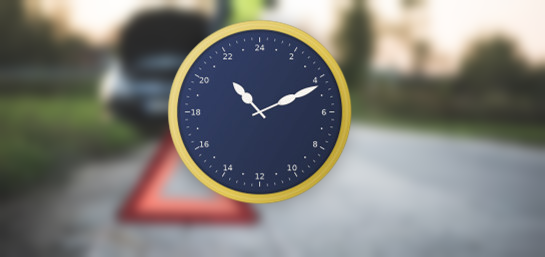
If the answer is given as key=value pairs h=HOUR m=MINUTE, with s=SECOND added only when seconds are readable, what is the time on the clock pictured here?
h=21 m=11
